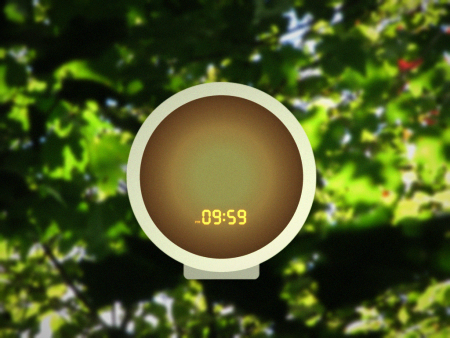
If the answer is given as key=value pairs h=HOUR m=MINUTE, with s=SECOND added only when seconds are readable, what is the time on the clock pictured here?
h=9 m=59
